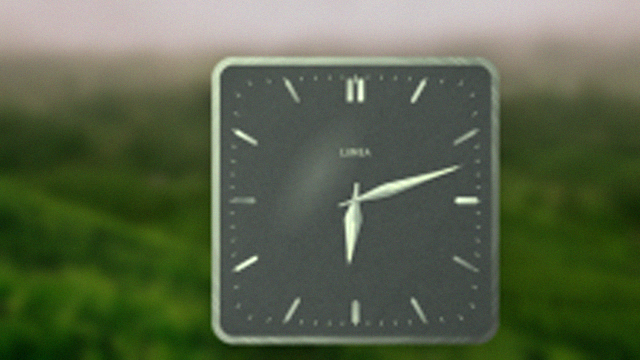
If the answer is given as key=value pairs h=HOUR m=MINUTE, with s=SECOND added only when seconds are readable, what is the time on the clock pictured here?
h=6 m=12
